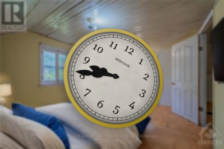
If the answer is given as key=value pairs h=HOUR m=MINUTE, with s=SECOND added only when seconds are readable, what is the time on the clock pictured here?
h=8 m=41
